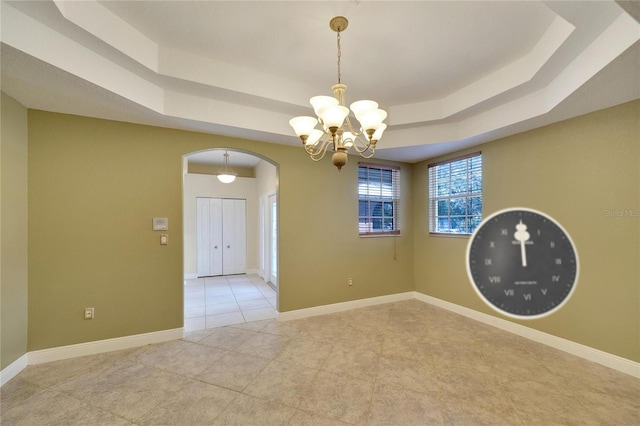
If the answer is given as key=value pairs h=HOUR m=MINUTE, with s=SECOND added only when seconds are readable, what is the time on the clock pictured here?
h=12 m=0
